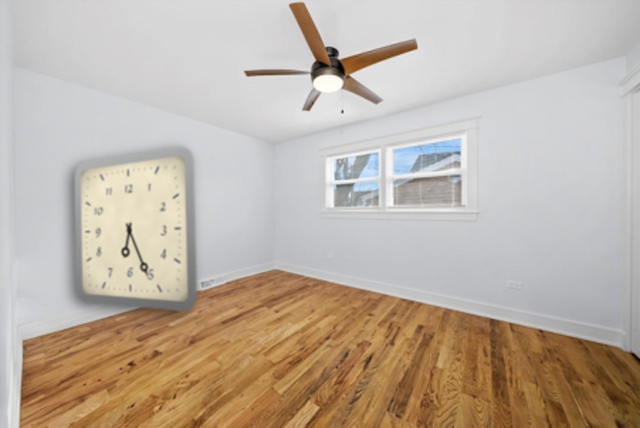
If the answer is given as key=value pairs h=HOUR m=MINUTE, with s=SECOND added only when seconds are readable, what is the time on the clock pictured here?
h=6 m=26
